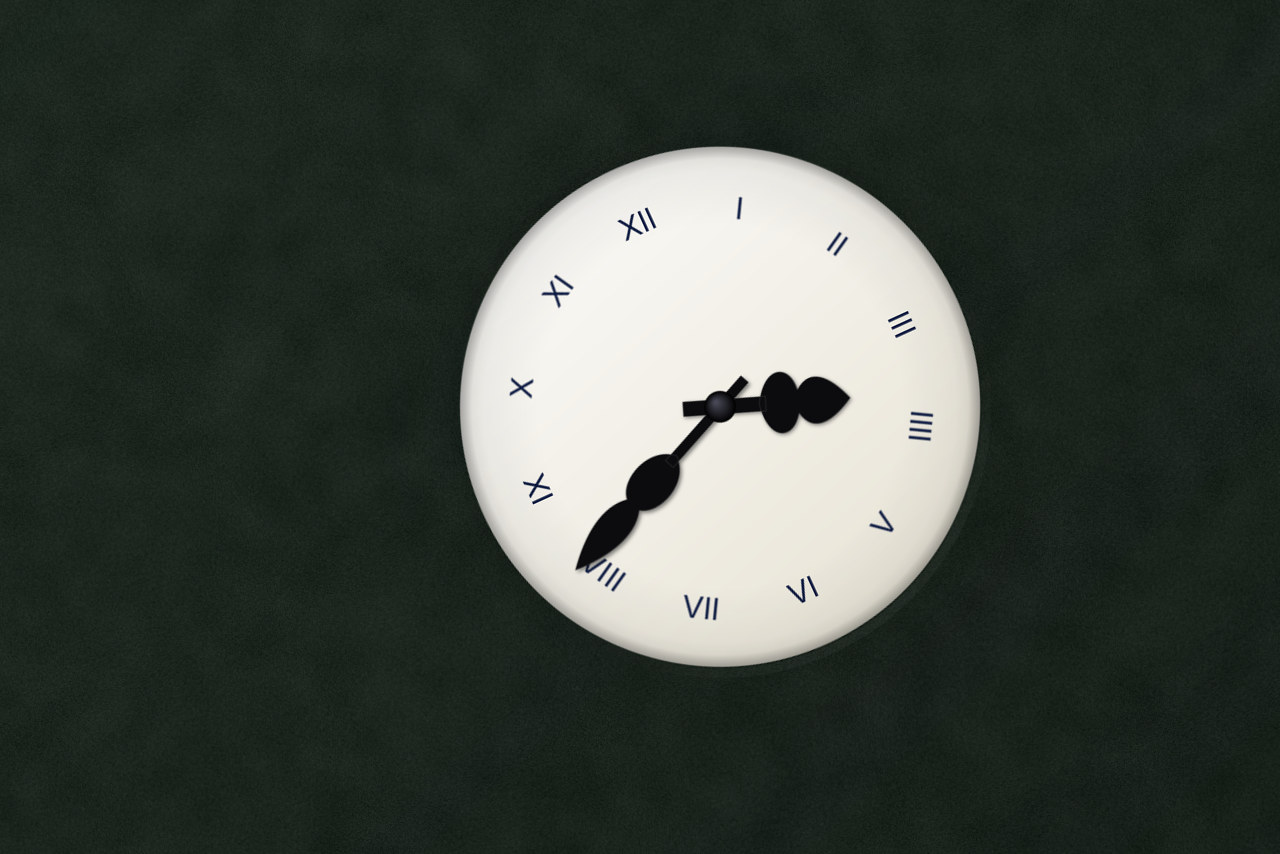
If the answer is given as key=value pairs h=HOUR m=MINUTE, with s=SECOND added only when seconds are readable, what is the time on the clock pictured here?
h=3 m=41
